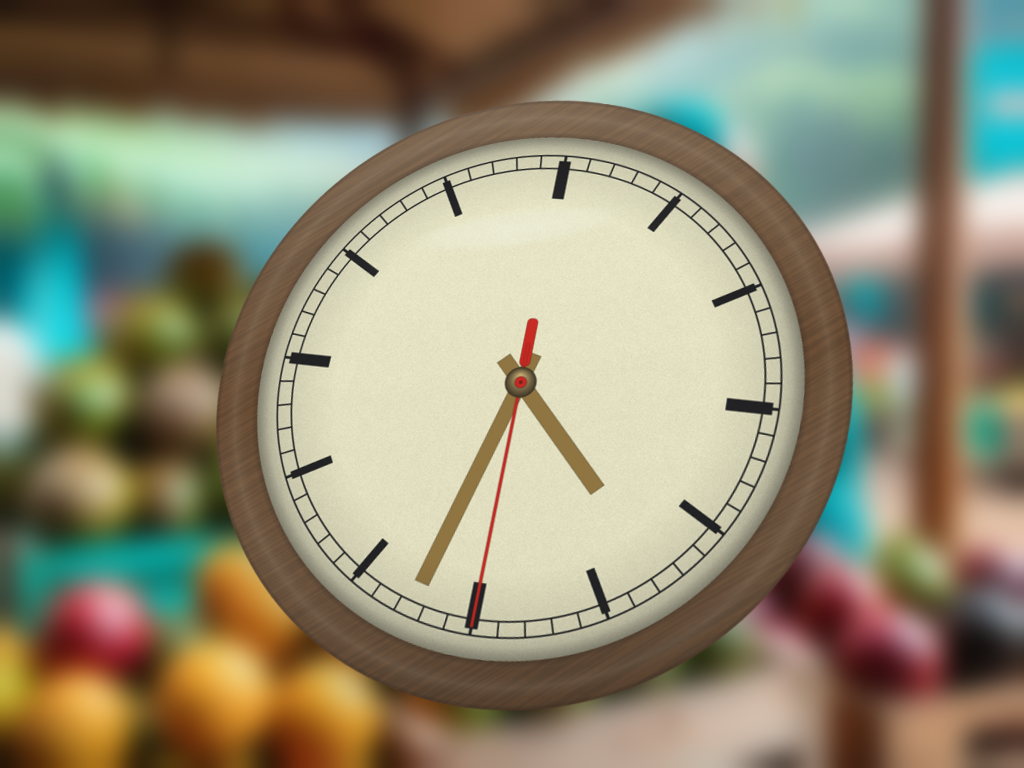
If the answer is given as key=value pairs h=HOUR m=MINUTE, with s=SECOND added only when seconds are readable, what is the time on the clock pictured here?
h=4 m=32 s=30
